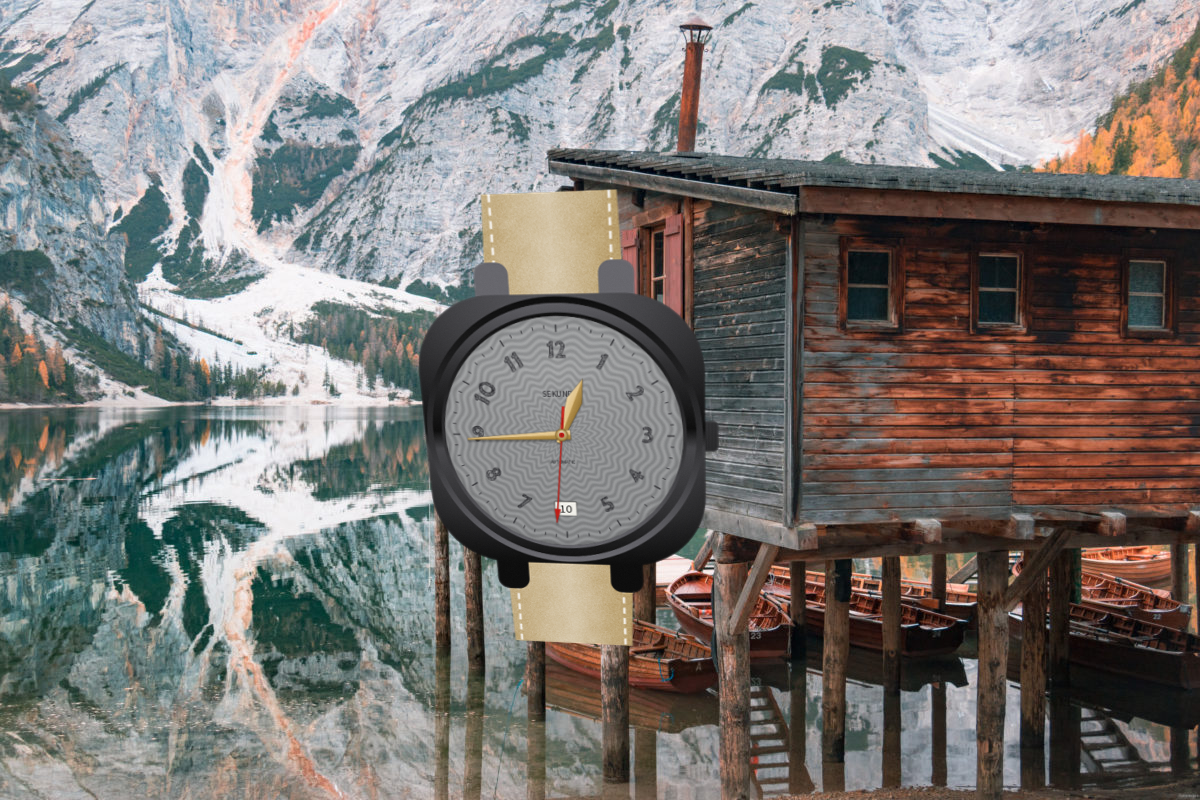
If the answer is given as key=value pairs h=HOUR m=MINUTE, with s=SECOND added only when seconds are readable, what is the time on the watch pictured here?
h=12 m=44 s=31
